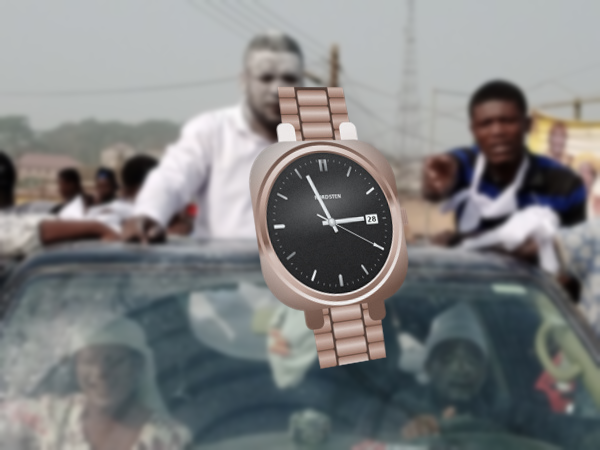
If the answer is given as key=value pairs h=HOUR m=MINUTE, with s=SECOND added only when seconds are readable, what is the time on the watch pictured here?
h=2 m=56 s=20
